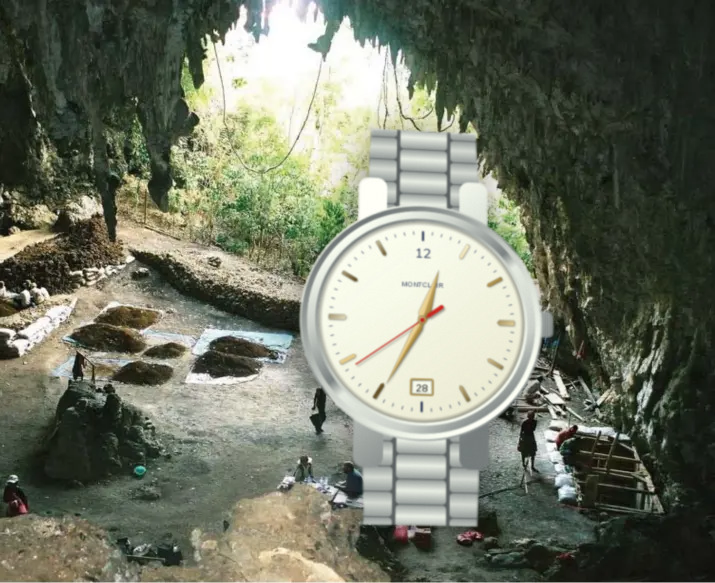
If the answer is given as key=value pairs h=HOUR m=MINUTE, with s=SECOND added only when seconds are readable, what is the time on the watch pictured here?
h=12 m=34 s=39
